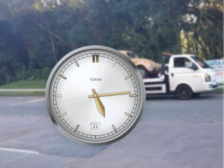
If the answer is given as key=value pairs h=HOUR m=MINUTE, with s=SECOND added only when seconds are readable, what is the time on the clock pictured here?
h=5 m=14
